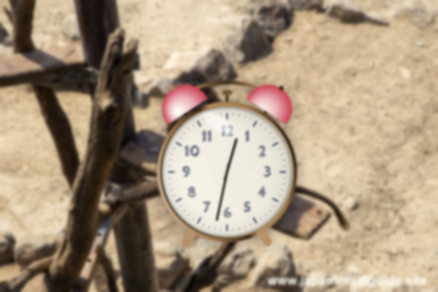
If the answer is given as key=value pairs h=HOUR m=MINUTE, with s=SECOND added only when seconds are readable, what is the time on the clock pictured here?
h=12 m=32
